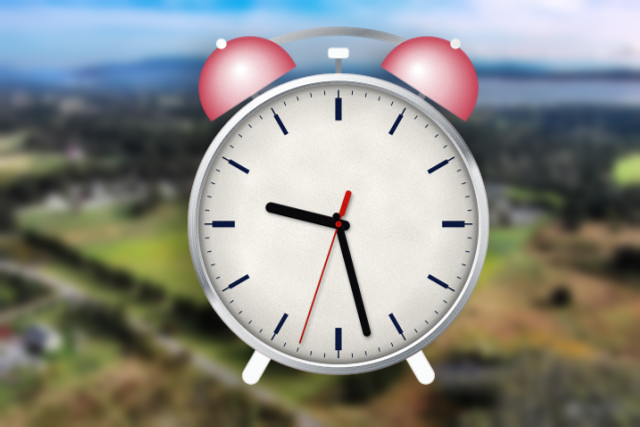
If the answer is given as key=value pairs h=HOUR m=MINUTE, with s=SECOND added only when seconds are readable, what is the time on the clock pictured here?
h=9 m=27 s=33
